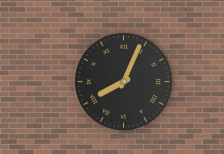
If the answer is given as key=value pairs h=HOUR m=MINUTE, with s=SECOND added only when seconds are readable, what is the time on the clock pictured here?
h=8 m=4
